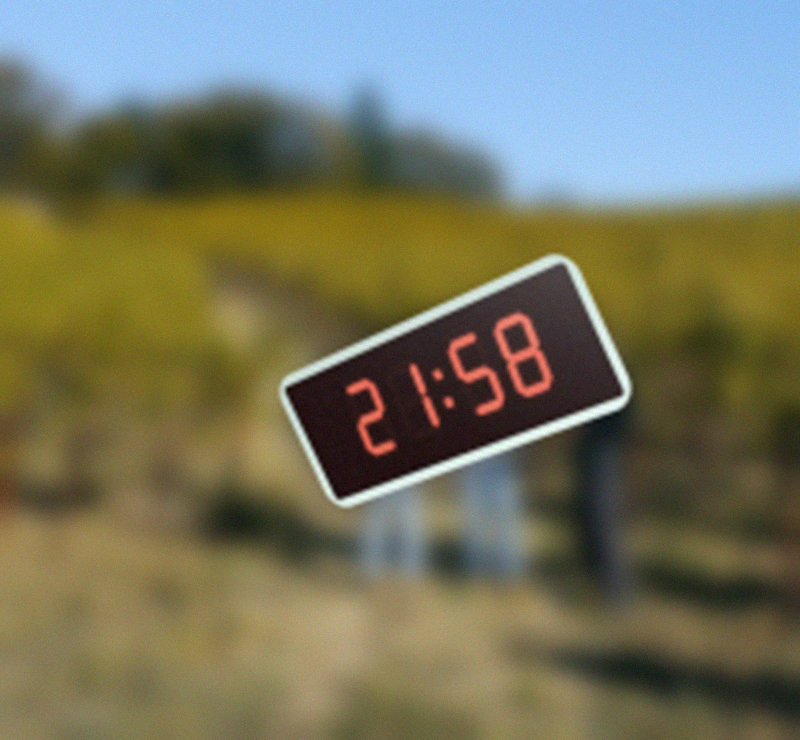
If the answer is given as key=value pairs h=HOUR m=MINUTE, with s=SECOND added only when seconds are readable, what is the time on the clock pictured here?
h=21 m=58
